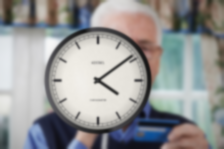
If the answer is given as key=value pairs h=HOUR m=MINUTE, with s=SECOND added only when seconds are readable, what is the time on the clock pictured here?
h=4 m=9
